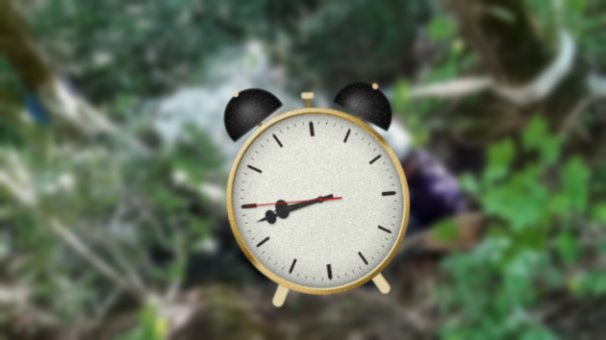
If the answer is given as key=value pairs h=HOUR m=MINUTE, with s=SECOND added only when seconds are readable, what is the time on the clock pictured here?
h=8 m=42 s=45
